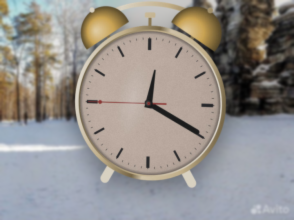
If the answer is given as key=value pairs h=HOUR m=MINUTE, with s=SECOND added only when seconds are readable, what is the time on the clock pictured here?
h=12 m=19 s=45
